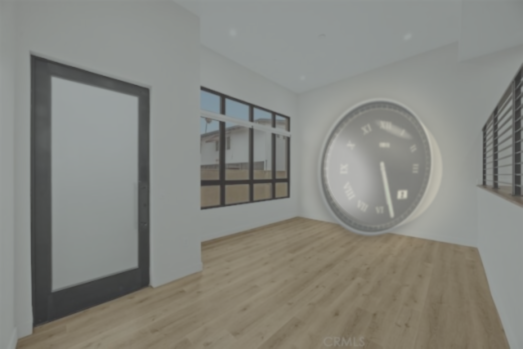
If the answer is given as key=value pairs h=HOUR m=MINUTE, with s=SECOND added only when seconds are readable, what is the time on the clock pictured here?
h=5 m=27
